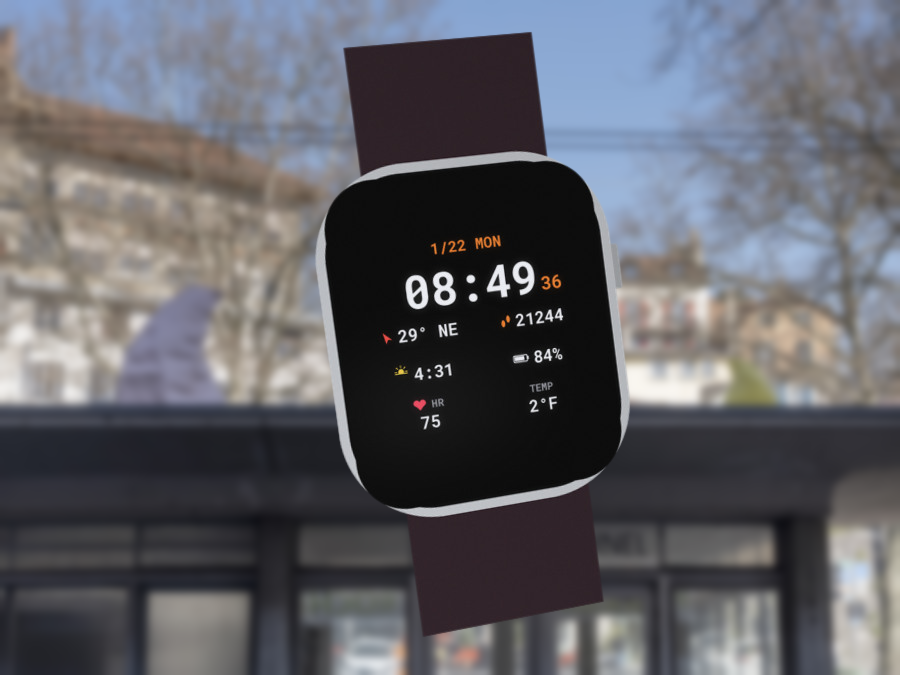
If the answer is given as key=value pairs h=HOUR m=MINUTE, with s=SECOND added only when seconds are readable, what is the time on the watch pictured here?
h=8 m=49 s=36
